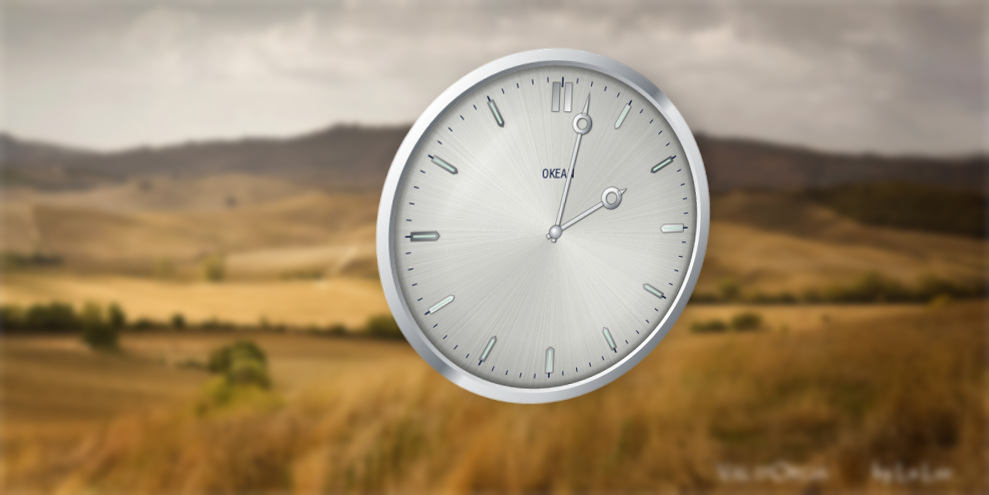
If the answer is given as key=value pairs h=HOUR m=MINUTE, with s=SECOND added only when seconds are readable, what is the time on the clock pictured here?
h=2 m=2
